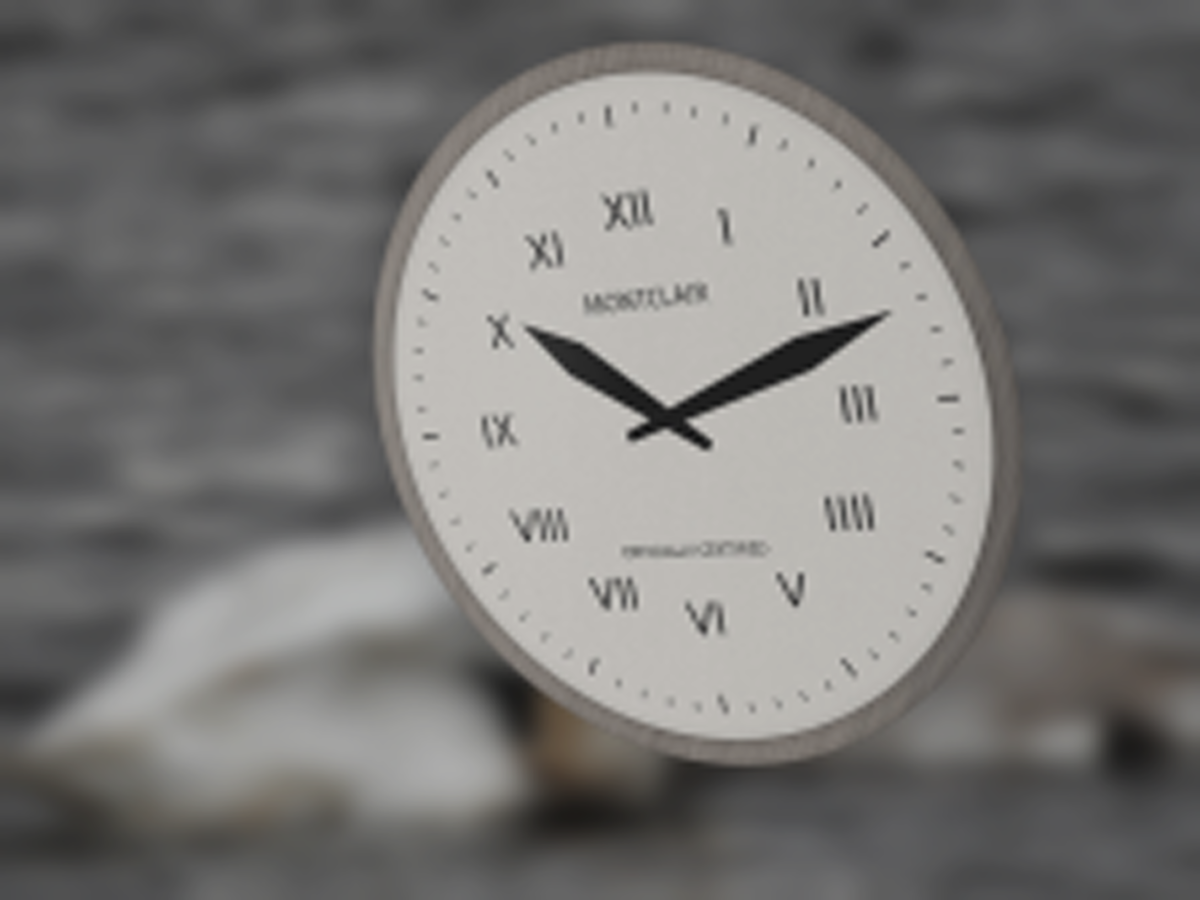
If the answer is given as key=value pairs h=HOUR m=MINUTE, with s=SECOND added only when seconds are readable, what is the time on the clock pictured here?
h=10 m=12
